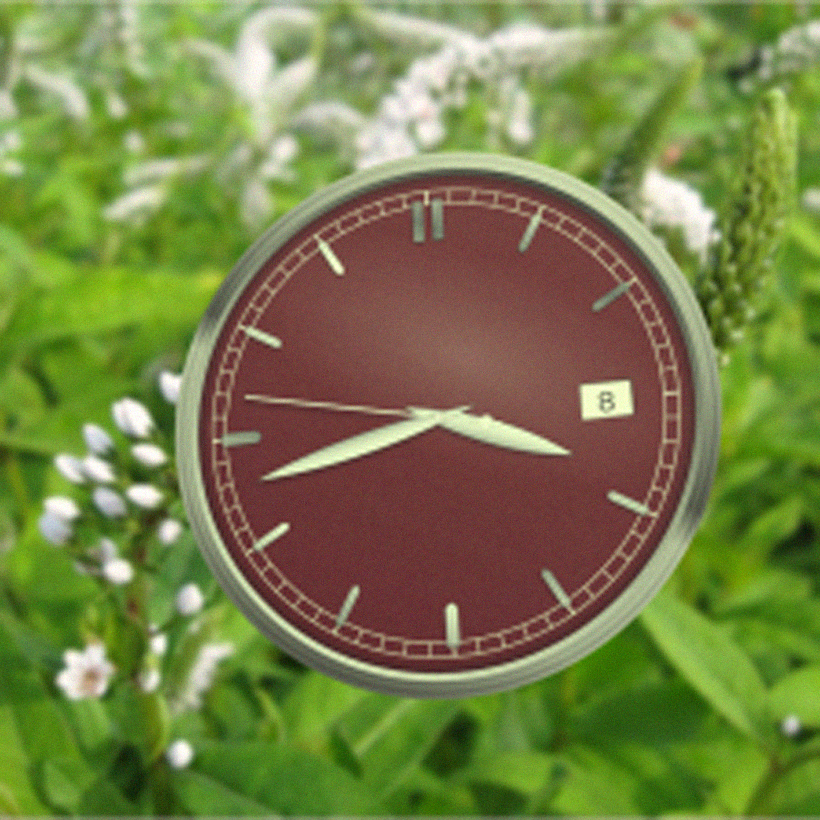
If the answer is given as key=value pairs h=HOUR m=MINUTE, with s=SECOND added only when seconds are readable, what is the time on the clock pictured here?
h=3 m=42 s=47
